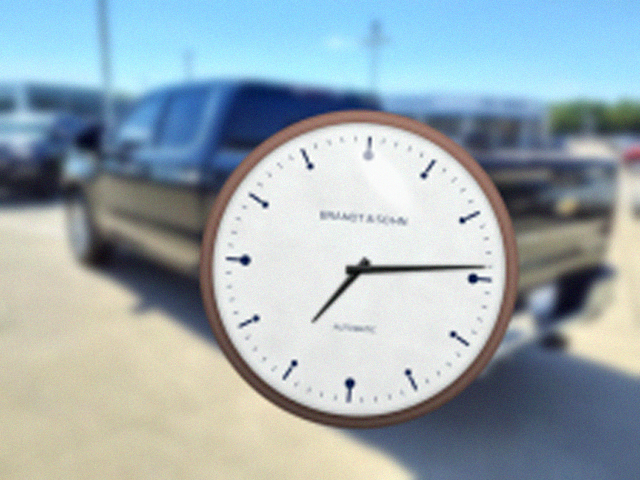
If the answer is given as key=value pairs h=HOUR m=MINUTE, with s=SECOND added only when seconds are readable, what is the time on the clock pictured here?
h=7 m=14
